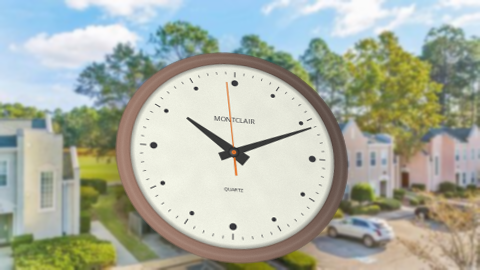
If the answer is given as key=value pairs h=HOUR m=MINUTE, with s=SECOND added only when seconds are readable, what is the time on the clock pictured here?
h=10 m=10 s=59
